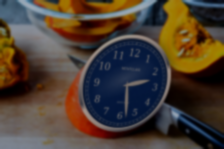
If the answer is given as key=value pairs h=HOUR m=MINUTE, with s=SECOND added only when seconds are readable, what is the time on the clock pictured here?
h=2 m=28
